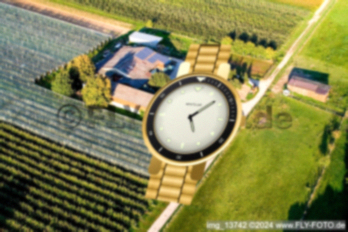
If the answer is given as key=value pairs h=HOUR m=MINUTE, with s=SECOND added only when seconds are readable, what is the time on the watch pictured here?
h=5 m=8
